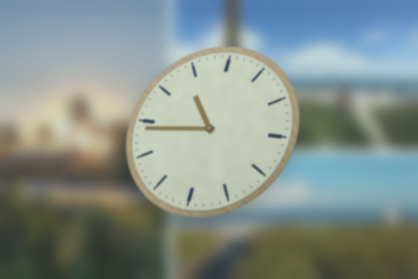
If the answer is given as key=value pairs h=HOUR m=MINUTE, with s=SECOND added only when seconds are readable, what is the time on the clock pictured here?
h=10 m=44
